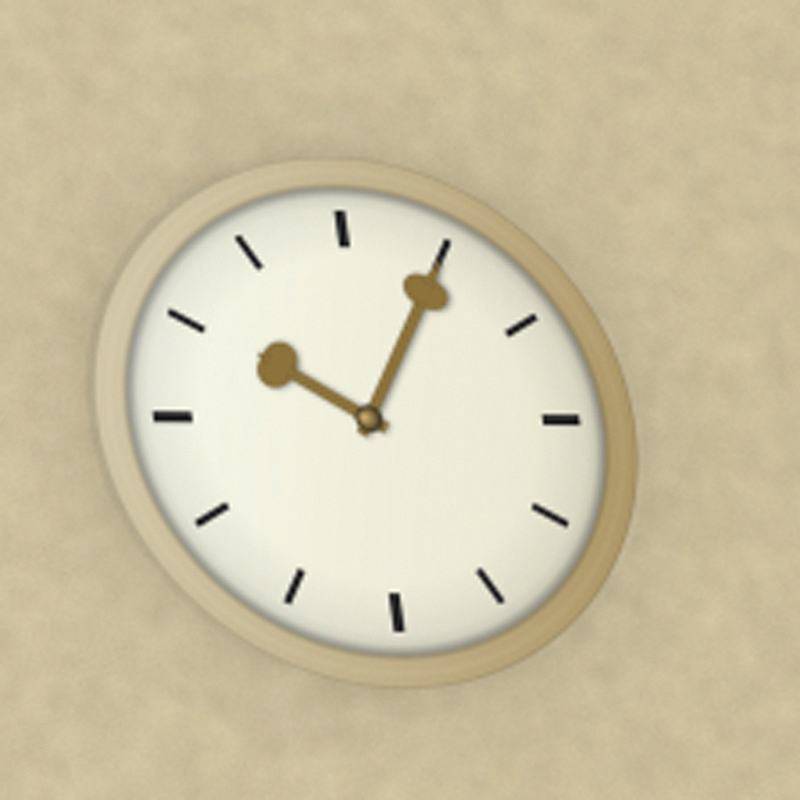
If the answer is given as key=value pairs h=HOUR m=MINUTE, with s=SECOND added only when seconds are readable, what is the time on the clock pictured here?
h=10 m=5
